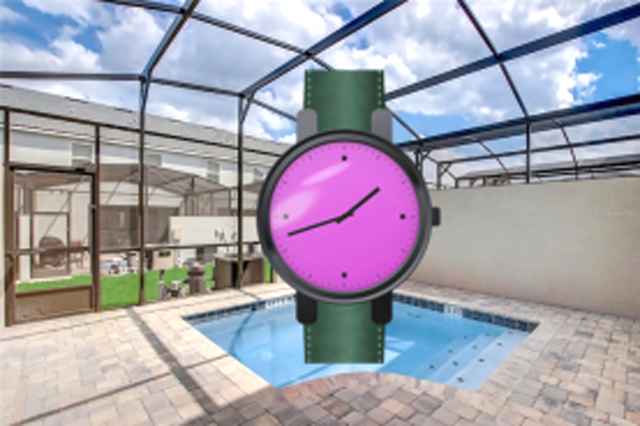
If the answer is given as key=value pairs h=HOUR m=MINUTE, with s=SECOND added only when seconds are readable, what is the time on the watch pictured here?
h=1 m=42
